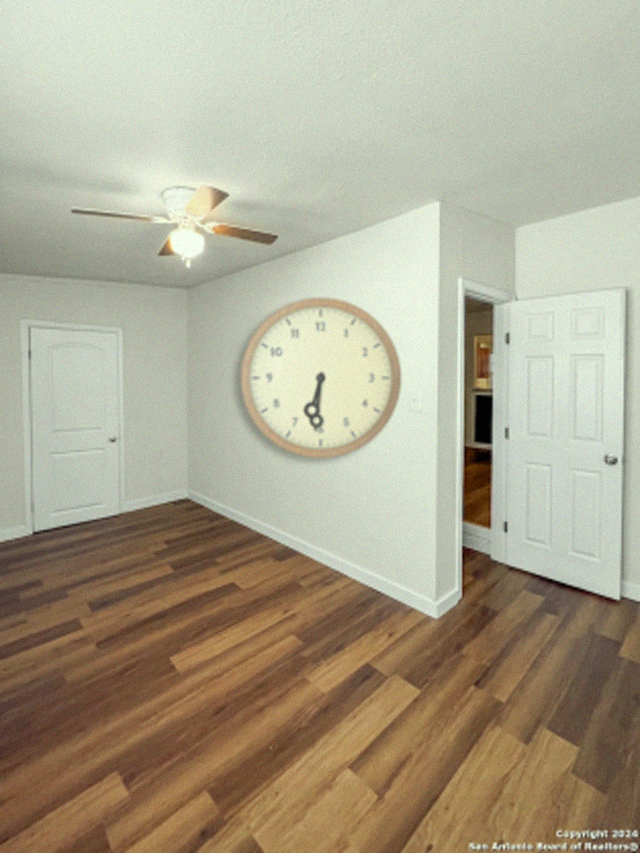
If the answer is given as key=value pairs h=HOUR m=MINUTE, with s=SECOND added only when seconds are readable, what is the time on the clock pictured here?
h=6 m=31
